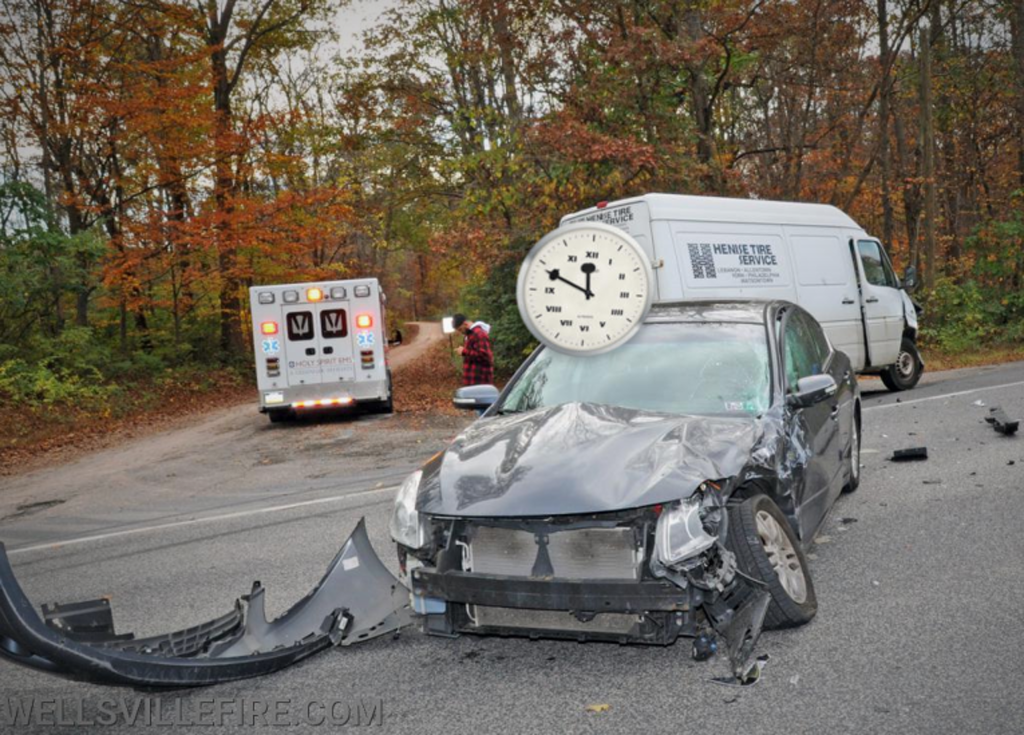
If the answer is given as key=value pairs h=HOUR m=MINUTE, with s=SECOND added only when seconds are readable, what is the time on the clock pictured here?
h=11 m=49
